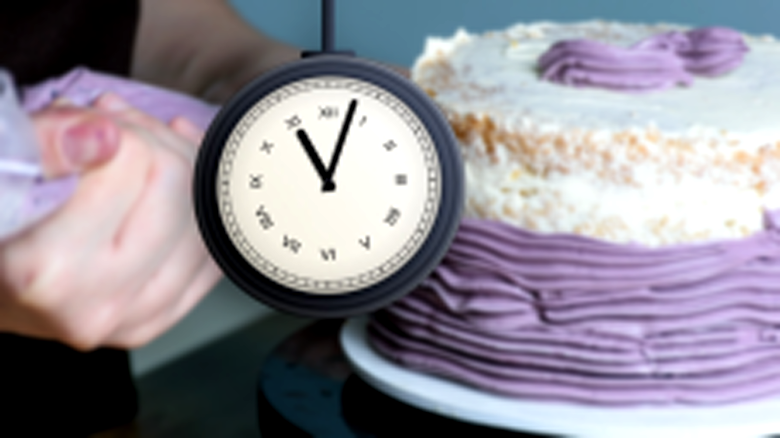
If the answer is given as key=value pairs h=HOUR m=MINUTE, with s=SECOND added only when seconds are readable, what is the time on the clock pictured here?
h=11 m=3
